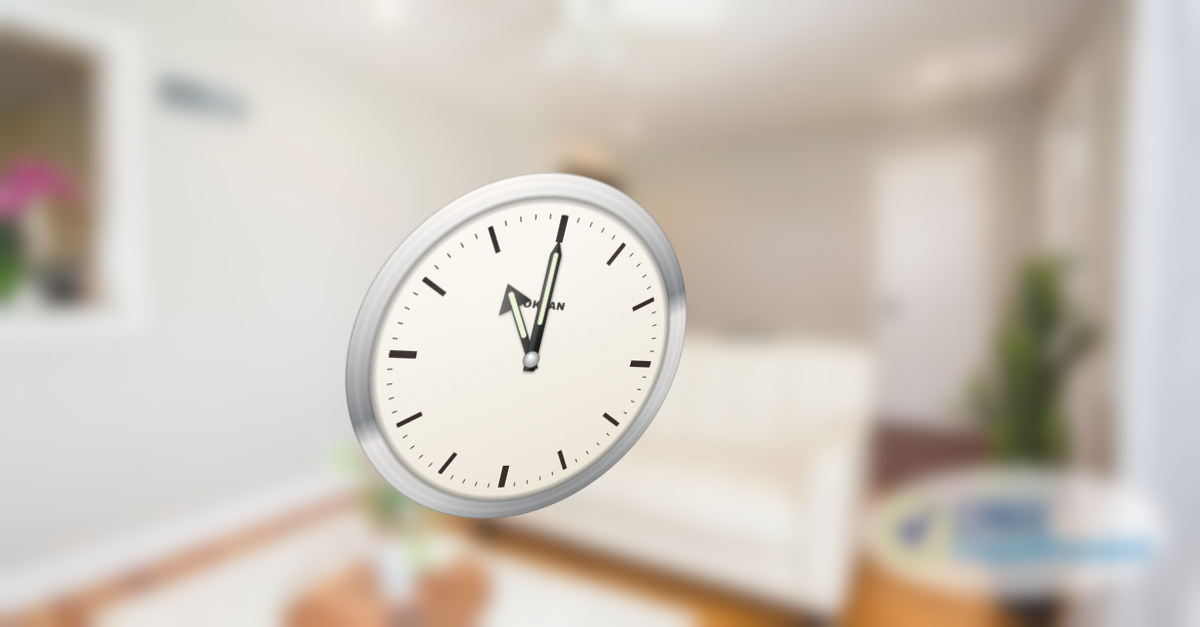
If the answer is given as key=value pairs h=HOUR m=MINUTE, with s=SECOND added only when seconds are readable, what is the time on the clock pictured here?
h=11 m=0
